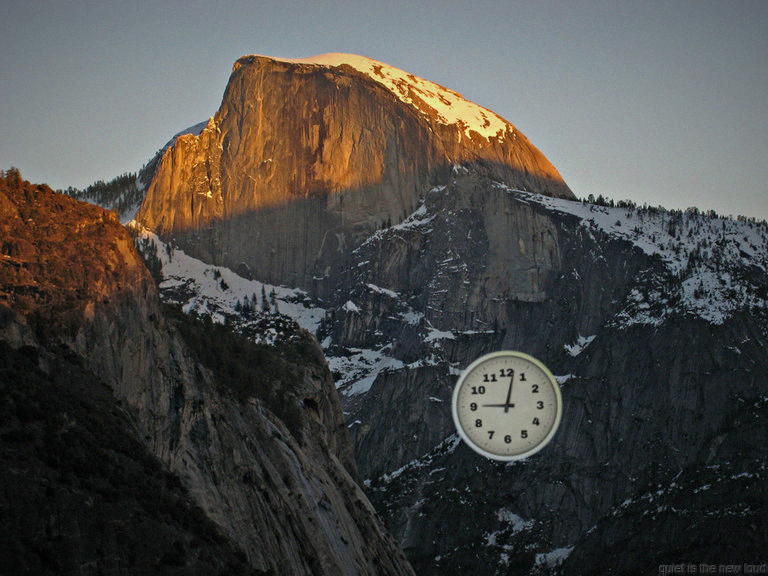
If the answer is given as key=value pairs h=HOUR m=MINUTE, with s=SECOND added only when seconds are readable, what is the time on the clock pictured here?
h=9 m=2
